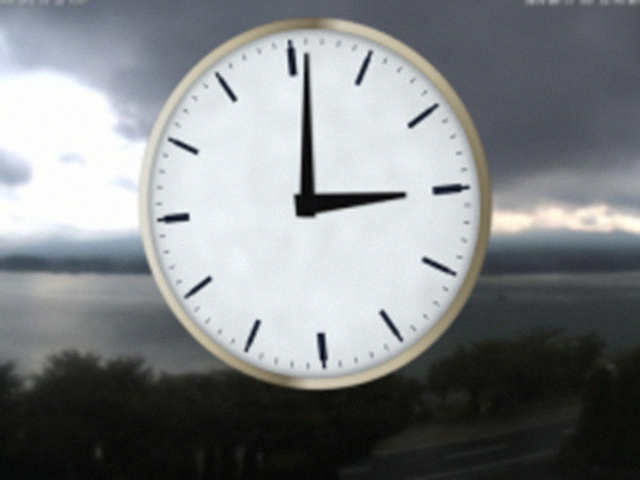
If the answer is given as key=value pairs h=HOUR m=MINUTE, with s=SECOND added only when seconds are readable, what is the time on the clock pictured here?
h=3 m=1
